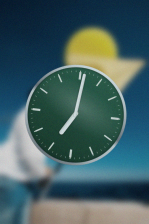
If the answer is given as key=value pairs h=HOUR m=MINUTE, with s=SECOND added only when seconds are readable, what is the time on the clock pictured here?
h=7 m=1
